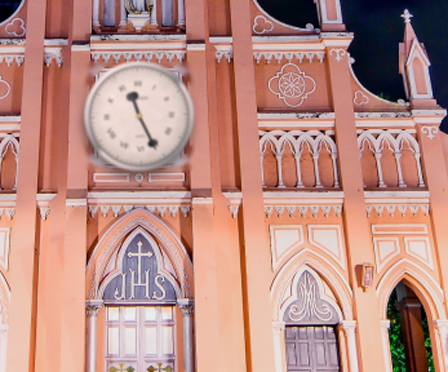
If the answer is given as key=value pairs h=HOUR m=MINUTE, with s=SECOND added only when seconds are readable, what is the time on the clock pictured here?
h=11 m=26
